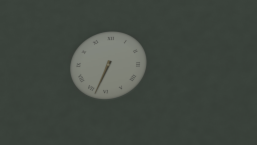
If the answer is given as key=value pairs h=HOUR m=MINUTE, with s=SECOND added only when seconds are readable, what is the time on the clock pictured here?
h=6 m=33
